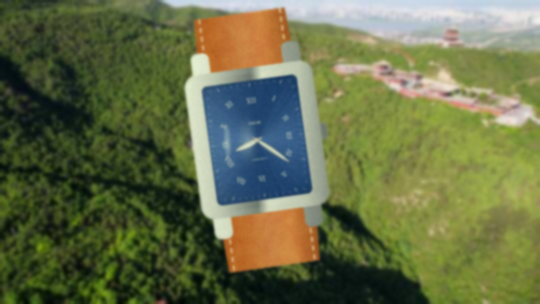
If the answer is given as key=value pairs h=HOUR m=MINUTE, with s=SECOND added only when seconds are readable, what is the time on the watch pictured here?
h=8 m=22
